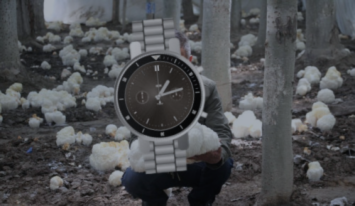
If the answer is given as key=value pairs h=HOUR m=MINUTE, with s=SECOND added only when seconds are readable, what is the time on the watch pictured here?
h=1 m=13
